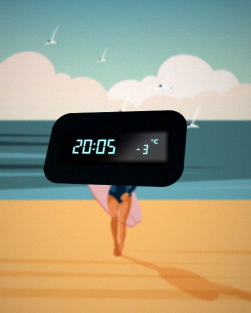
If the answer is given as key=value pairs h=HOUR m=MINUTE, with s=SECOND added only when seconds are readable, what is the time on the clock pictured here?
h=20 m=5
